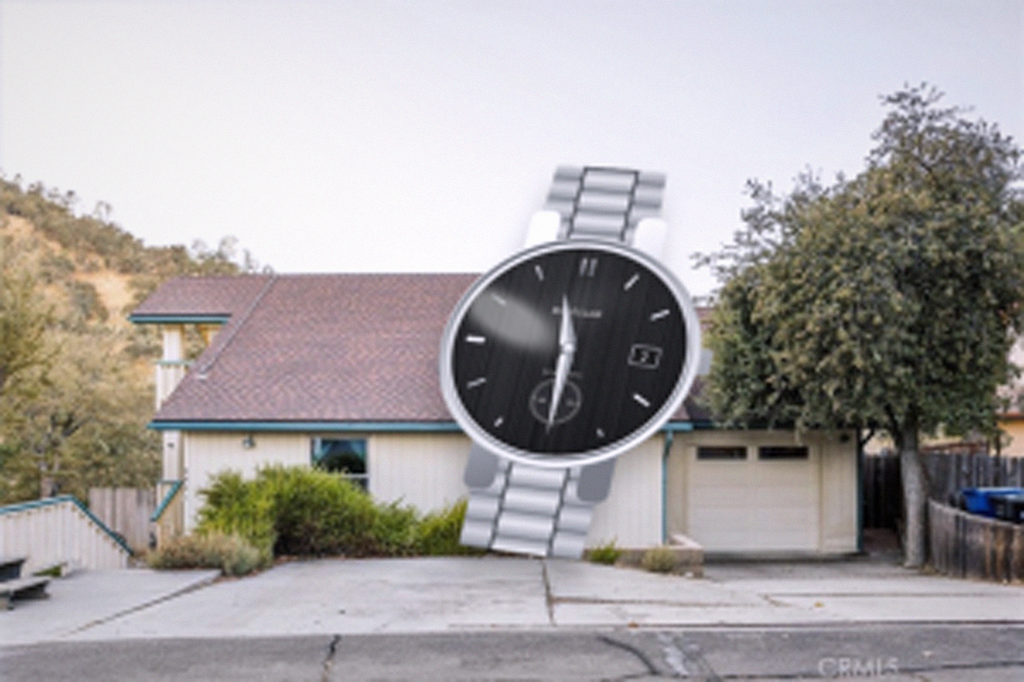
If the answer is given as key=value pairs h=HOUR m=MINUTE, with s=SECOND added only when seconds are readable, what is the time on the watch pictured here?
h=11 m=30
